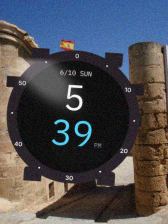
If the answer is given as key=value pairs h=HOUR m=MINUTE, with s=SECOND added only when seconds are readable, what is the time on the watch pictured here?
h=5 m=39
